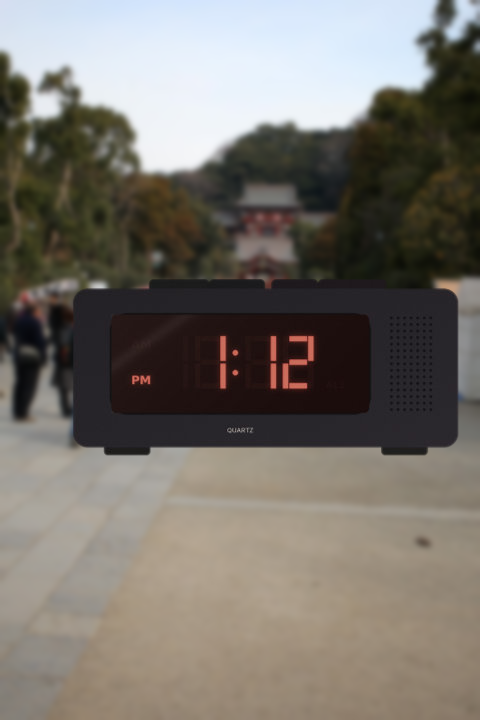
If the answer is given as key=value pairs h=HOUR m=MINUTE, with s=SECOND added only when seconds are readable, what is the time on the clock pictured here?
h=1 m=12
